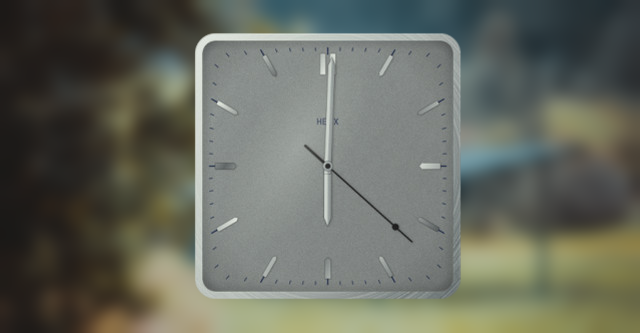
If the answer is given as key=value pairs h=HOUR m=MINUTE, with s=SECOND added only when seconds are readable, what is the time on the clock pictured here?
h=6 m=0 s=22
